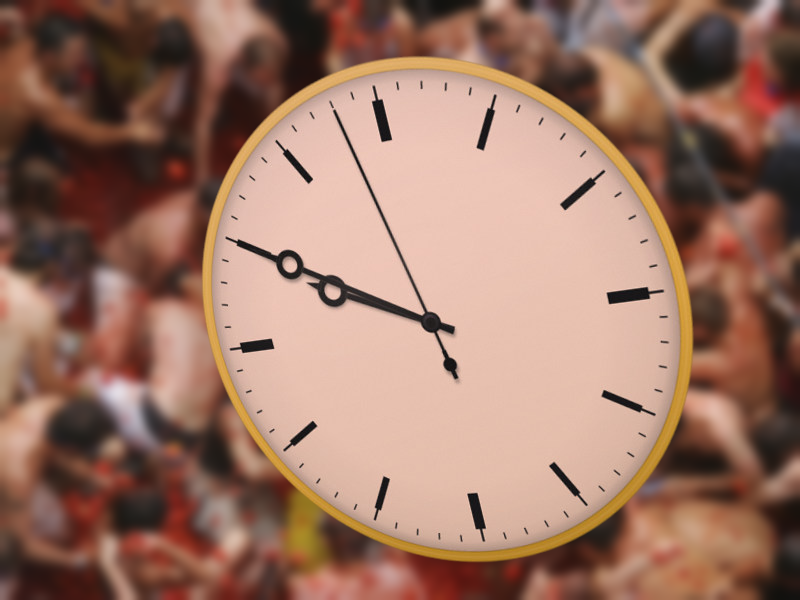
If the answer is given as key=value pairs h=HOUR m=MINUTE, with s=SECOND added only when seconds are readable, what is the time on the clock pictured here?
h=9 m=49 s=58
